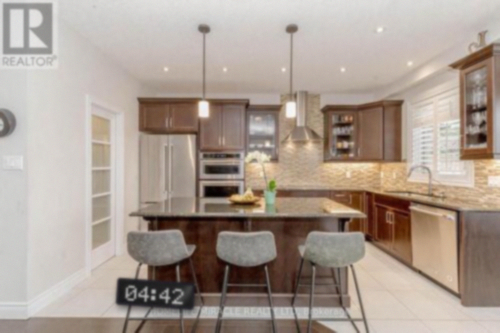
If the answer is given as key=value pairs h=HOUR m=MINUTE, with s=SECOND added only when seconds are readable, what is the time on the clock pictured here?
h=4 m=42
